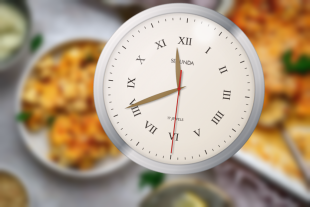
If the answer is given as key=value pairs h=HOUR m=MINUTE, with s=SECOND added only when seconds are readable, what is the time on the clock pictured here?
h=11 m=40 s=30
